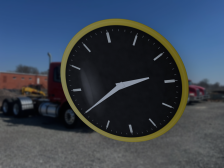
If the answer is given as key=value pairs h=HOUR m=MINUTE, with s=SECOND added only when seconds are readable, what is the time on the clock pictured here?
h=2 m=40
